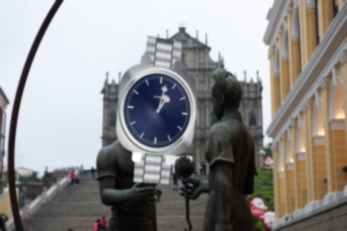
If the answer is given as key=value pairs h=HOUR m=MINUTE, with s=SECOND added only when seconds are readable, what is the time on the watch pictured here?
h=1 m=2
